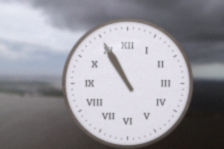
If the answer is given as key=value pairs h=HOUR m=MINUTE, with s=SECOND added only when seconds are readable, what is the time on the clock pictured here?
h=10 m=55
